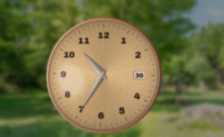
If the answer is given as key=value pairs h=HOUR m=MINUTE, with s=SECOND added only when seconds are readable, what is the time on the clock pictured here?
h=10 m=35
